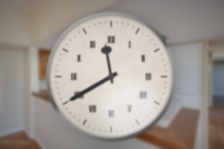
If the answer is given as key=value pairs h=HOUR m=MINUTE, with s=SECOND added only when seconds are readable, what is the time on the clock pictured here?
h=11 m=40
